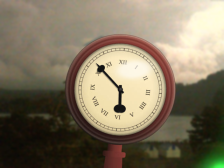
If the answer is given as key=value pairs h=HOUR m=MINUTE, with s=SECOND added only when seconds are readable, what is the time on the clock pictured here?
h=5 m=52
